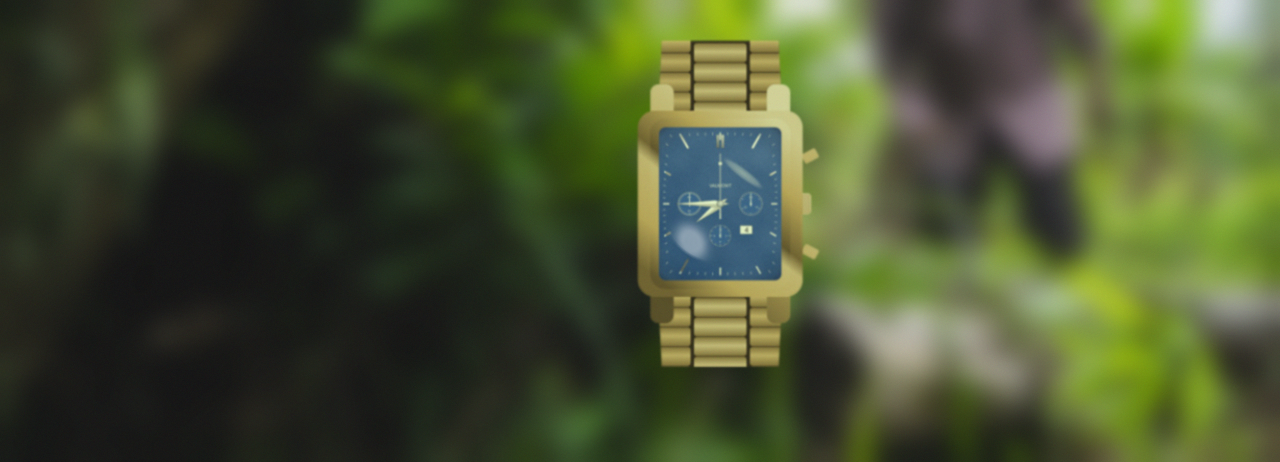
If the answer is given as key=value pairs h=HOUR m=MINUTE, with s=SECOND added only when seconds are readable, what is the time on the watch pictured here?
h=7 m=45
